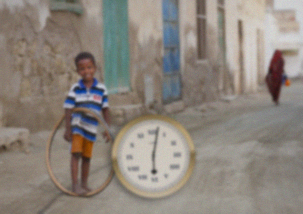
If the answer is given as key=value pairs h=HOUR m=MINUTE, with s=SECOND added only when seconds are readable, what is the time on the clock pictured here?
h=6 m=2
